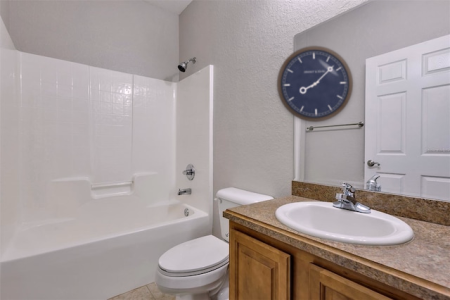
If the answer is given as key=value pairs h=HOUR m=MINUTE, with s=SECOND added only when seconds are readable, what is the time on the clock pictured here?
h=8 m=8
